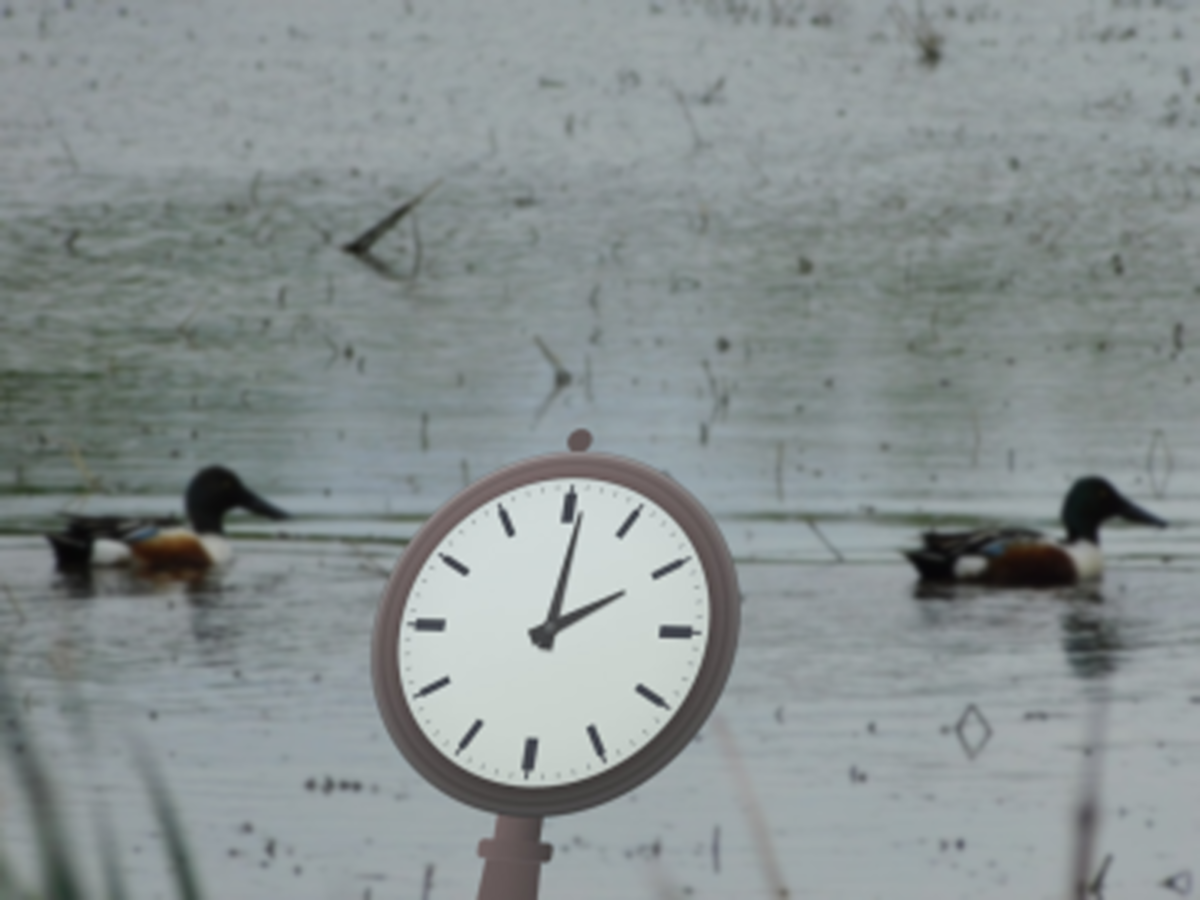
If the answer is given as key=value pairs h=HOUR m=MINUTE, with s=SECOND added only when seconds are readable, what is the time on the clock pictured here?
h=2 m=1
